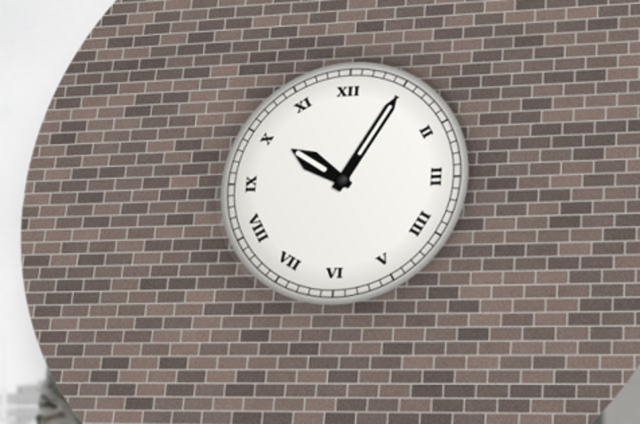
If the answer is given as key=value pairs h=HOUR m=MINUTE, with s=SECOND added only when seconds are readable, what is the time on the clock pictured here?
h=10 m=5
